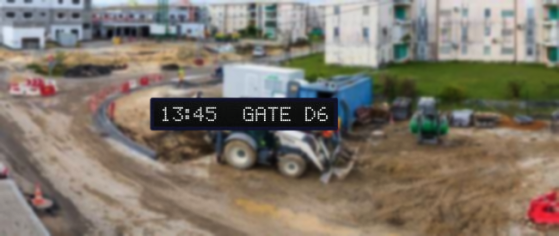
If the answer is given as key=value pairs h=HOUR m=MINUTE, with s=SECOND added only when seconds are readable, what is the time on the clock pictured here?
h=13 m=45
